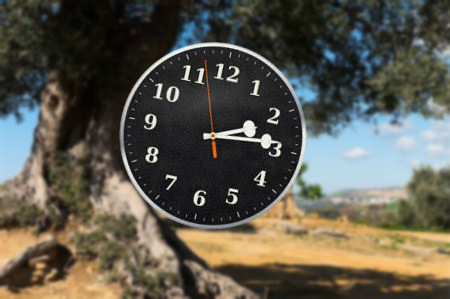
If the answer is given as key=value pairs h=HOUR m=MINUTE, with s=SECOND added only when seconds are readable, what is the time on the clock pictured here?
h=2 m=13 s=57
